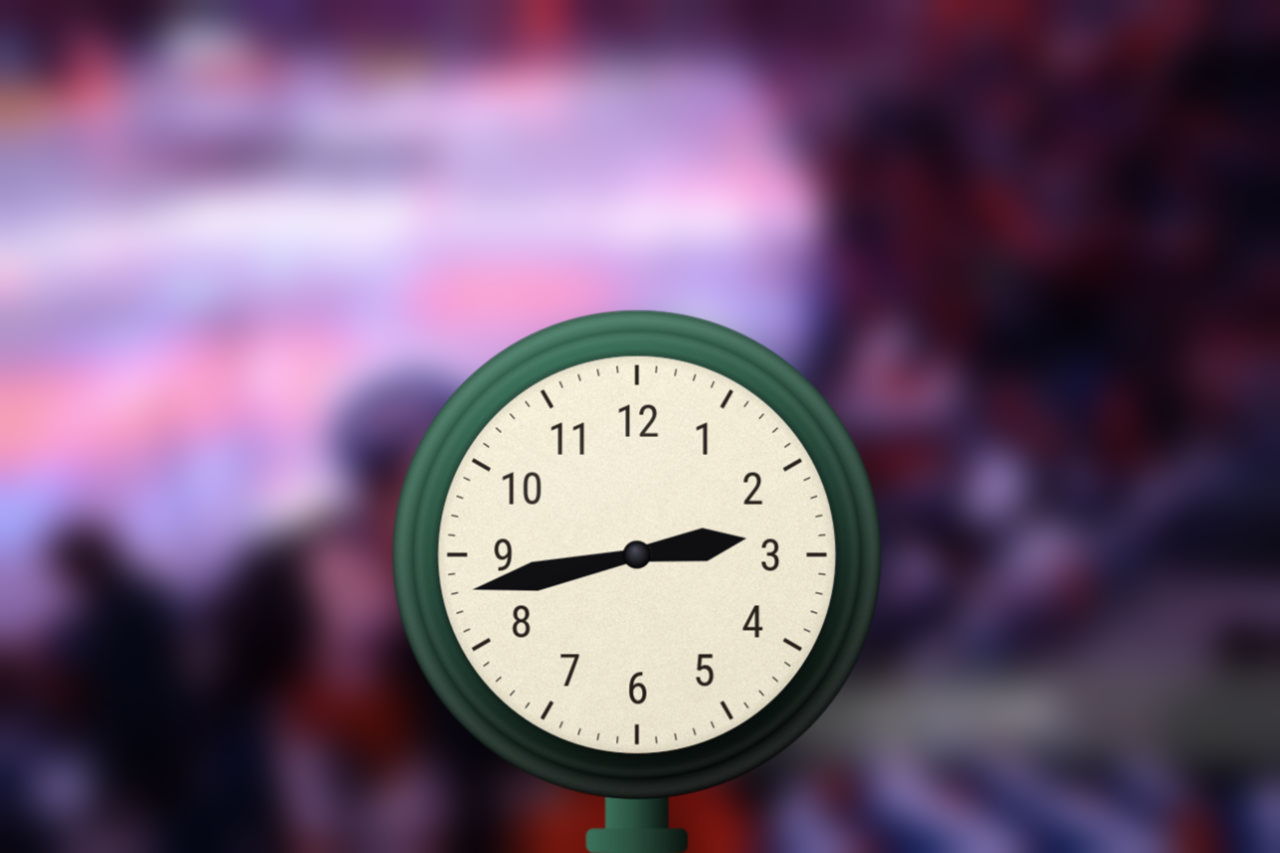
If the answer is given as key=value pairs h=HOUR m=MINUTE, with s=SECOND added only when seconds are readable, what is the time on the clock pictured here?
h=2 m=43
